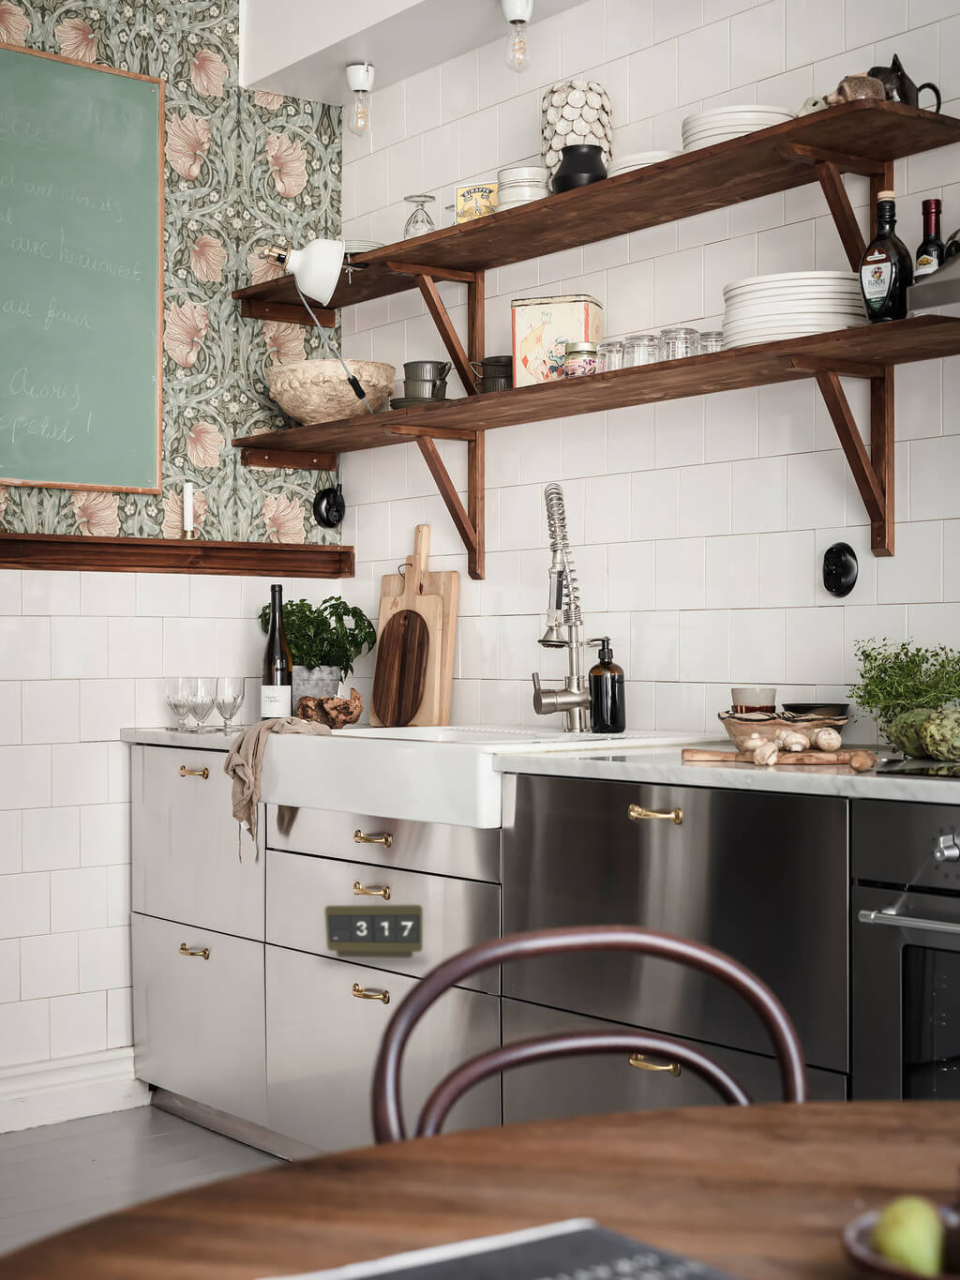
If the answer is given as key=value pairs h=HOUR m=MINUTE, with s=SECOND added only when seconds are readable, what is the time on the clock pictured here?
h=3 m=17
